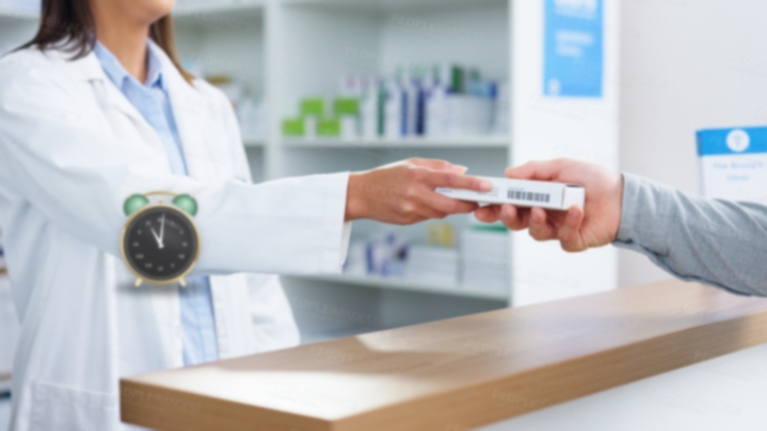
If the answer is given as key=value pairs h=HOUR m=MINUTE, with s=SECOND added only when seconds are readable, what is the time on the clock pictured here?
h=11 m=1
